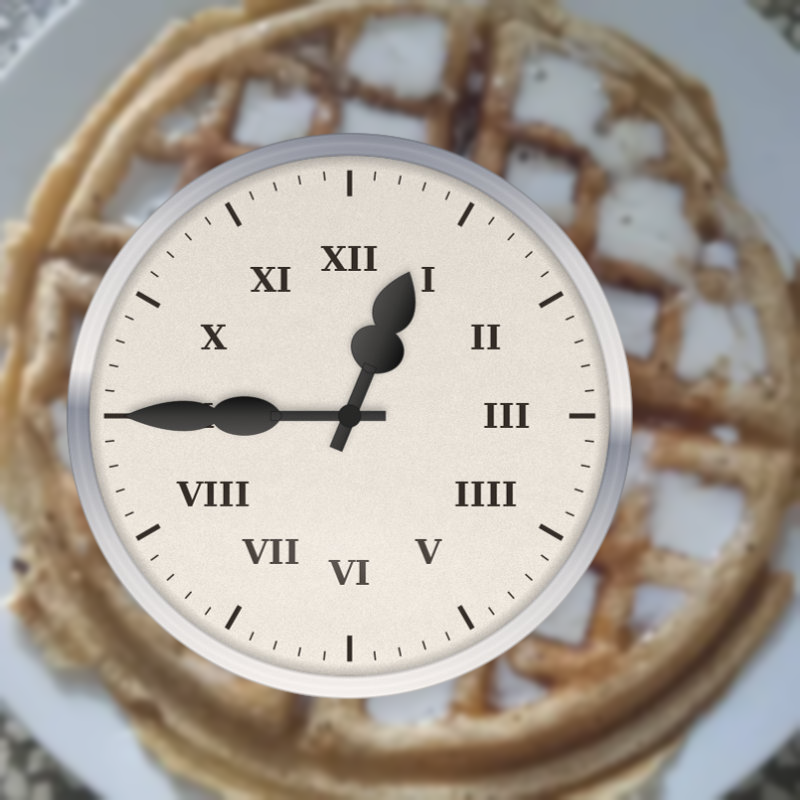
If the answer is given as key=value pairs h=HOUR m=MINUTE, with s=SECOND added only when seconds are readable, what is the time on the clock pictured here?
h=12 m=45
